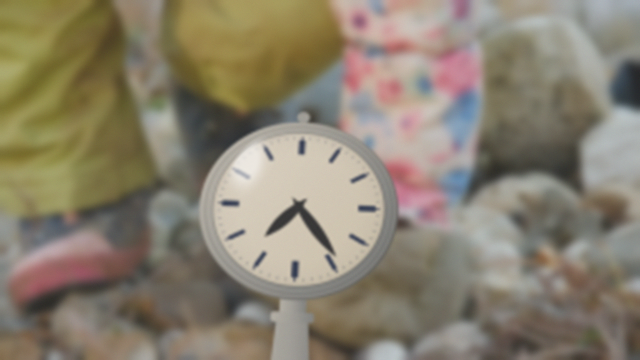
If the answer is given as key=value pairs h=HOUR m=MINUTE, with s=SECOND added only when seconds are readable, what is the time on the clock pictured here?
h=7 m=24
